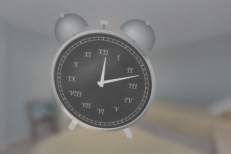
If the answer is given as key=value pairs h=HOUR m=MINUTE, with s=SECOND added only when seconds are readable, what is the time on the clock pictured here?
h=12 m=12
